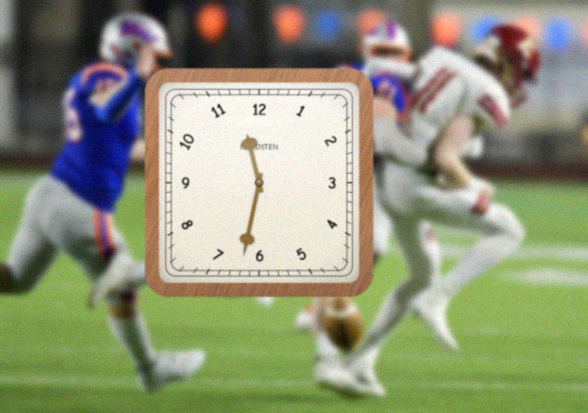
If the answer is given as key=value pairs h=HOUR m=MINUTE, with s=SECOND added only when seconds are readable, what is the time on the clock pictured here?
h=11 m=32
